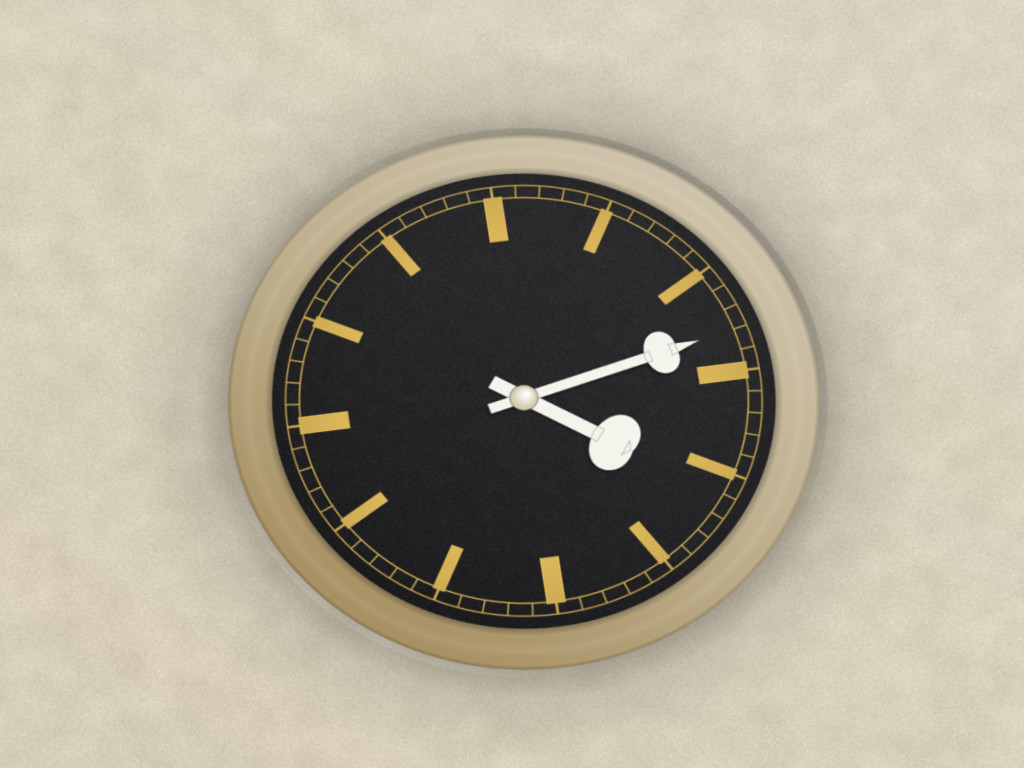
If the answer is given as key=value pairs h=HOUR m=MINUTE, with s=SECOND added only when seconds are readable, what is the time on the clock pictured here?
h=4 m=13
